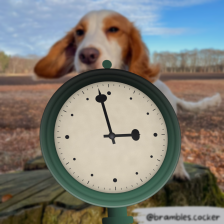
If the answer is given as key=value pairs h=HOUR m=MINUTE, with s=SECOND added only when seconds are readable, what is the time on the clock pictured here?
h=2 m=58
